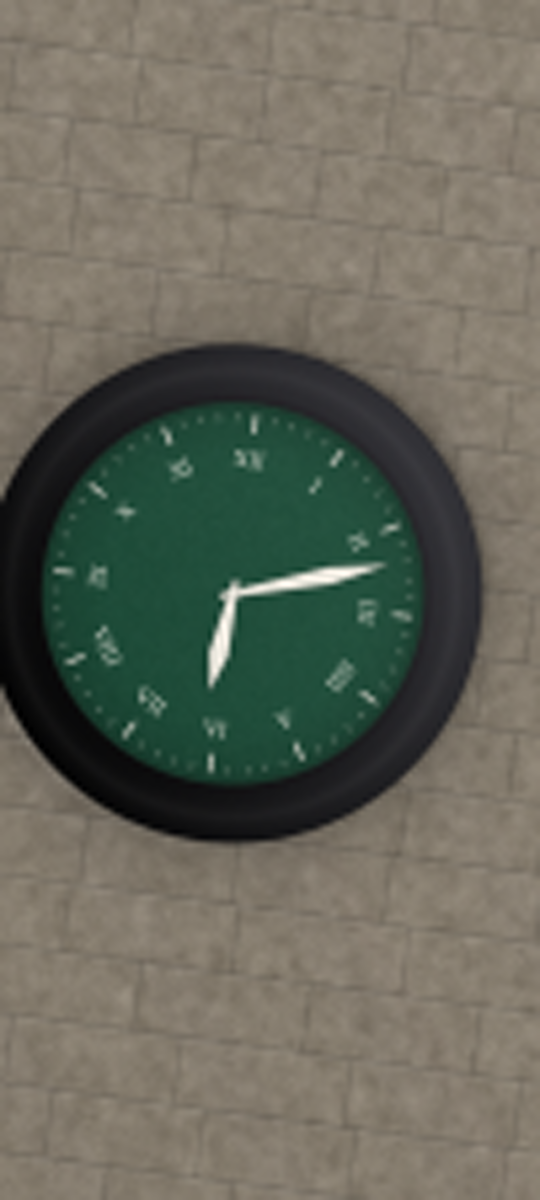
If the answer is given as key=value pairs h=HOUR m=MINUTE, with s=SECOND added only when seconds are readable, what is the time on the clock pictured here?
h=6 m=12
